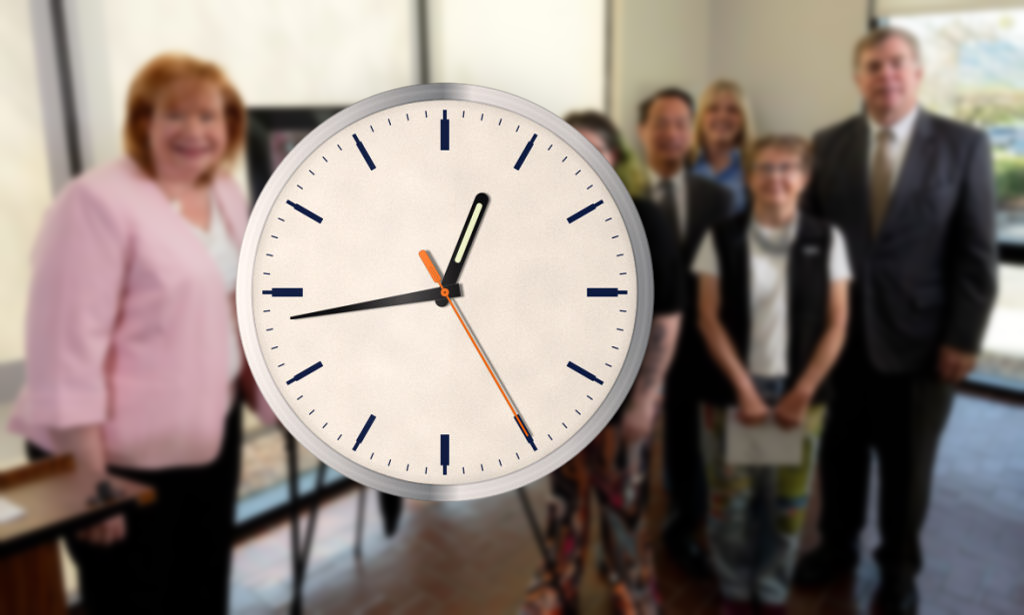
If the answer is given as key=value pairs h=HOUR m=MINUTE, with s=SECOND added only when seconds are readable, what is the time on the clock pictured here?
h=12 m=43 s=25
